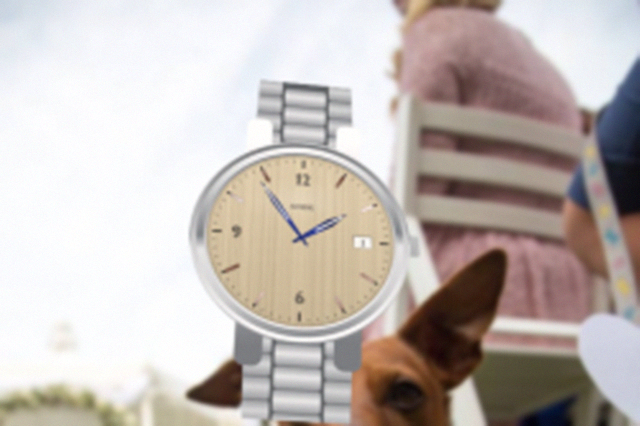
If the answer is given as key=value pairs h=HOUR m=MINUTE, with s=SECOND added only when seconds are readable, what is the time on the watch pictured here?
h=1 m=54
